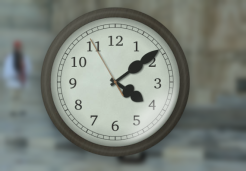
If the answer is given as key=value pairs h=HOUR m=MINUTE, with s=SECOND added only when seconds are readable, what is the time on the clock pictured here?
h=4 m=8 s=55
